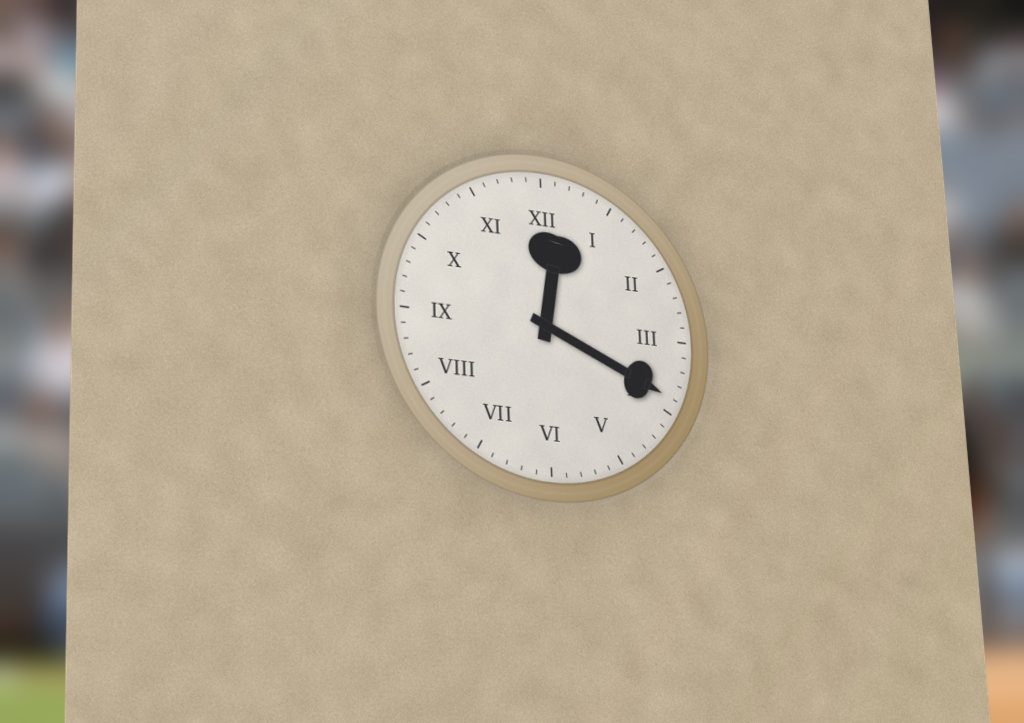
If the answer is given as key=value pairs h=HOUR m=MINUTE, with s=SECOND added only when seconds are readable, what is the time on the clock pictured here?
h=12 m=19
